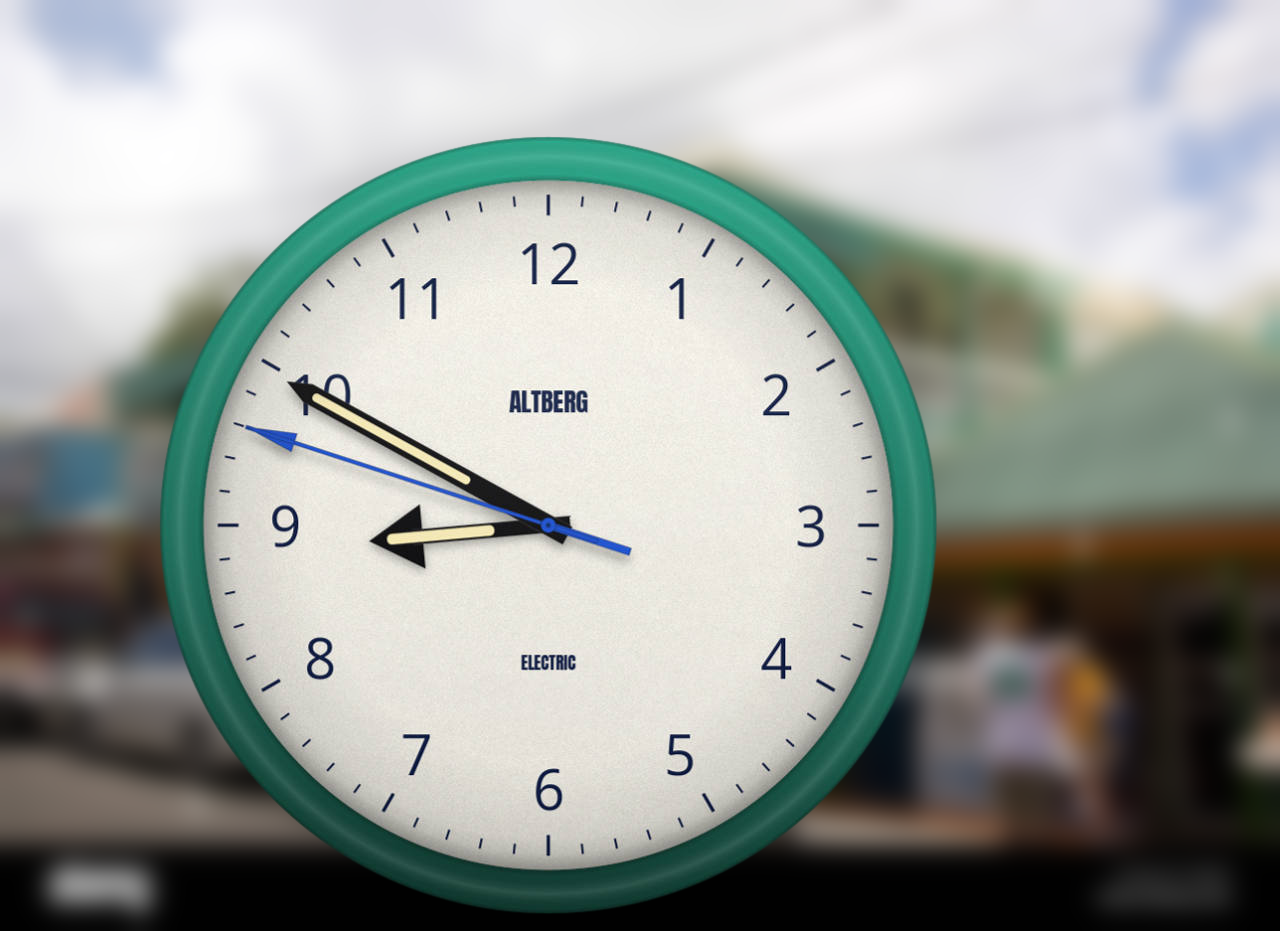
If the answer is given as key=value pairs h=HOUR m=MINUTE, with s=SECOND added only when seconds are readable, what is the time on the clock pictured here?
h=8 m=49 s=48
